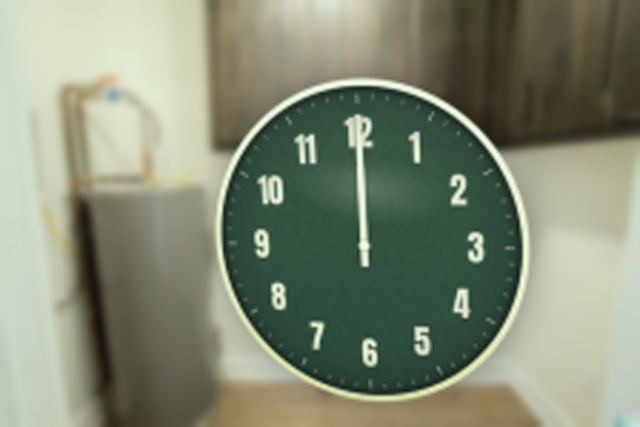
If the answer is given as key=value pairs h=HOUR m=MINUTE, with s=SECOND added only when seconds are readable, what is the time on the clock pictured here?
h=12 m=0
